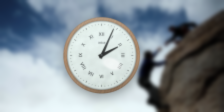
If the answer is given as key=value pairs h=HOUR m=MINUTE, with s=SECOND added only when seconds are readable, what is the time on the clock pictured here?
h=2 m=4
